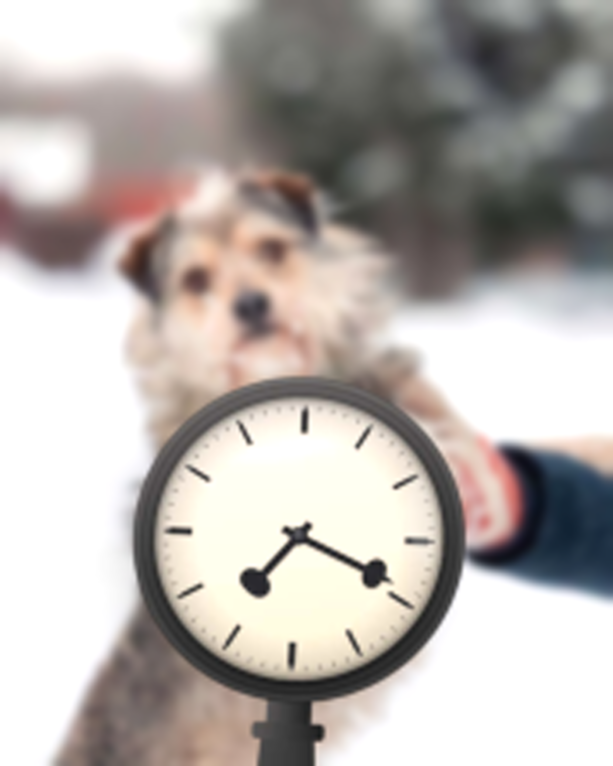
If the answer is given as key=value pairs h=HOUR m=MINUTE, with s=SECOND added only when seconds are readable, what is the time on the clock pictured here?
h=7 m=19
